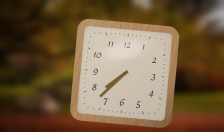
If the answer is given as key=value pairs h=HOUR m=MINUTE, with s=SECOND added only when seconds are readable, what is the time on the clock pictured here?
h=7 m=37
